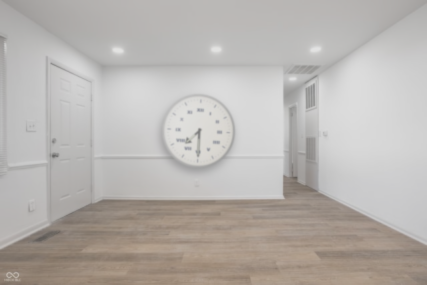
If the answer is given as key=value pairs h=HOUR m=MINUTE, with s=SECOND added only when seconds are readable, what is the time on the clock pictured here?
h=7 m=30
